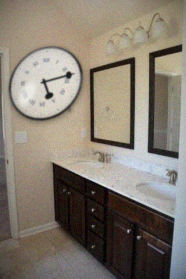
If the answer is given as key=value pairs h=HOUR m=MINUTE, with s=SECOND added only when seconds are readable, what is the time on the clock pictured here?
h=5 m=13
